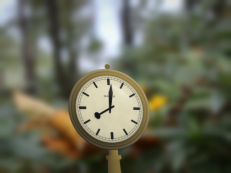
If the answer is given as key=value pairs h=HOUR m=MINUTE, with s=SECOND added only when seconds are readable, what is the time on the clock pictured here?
h=8 m=1
